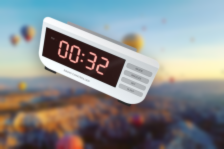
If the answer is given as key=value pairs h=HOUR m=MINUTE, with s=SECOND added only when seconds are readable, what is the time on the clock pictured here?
h=0 m=32
